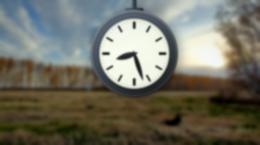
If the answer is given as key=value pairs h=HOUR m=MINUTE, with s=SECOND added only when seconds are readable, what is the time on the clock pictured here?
h=8 m=27
